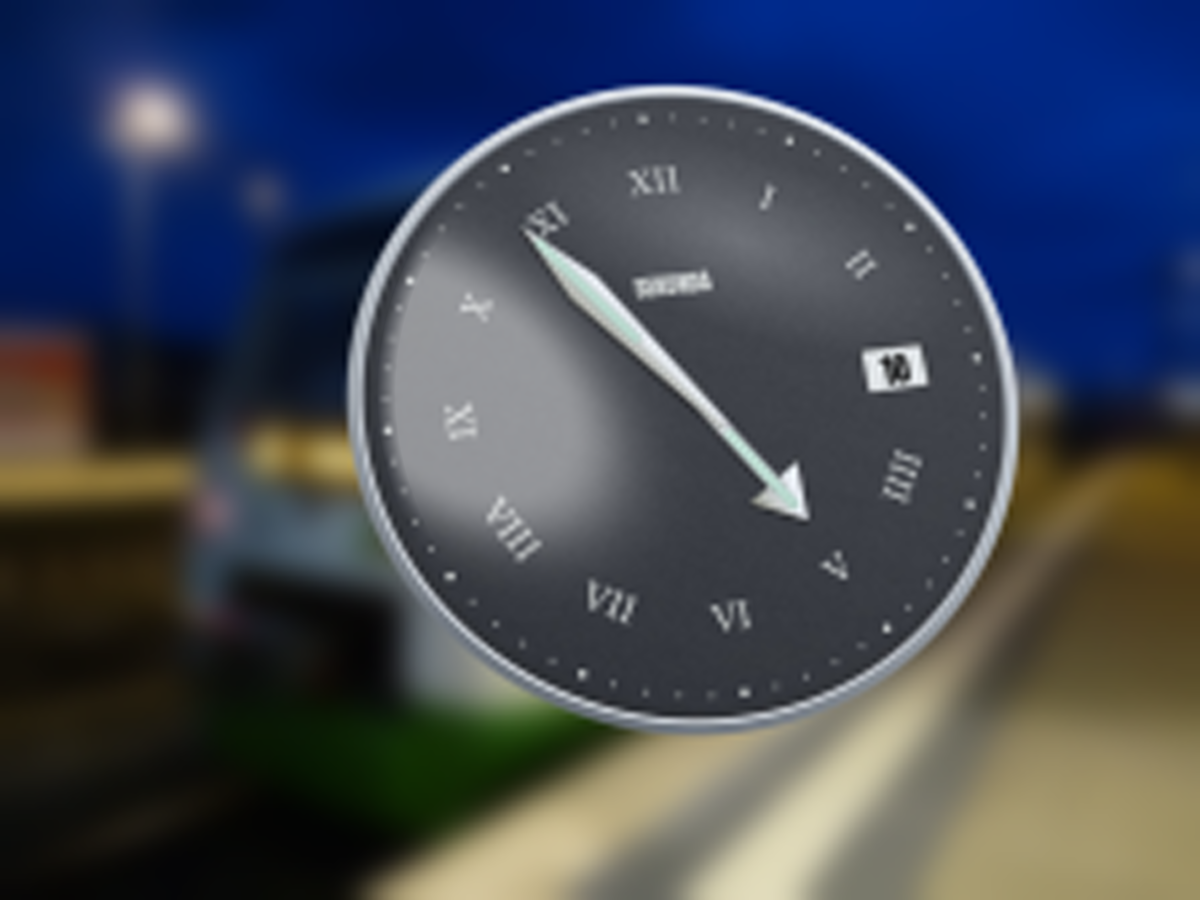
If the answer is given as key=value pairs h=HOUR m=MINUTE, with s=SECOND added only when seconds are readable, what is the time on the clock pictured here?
h=4 m=54
